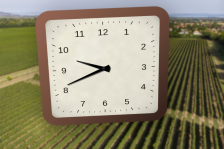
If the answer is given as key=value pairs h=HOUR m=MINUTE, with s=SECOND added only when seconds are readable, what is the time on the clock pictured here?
h=9 m=41
